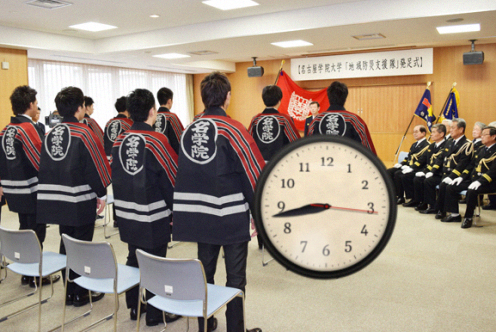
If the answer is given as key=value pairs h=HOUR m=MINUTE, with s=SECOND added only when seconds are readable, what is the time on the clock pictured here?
h=8 m=43 s=16
